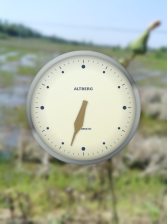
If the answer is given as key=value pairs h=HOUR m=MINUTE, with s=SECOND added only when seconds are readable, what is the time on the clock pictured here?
h=6 m=33
